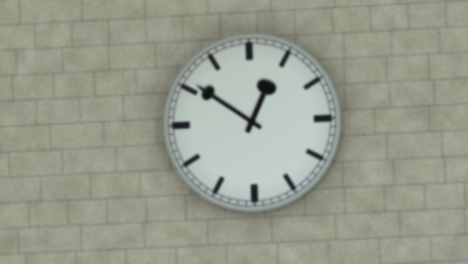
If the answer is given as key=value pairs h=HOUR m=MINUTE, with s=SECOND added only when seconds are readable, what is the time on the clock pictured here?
h=12 m=51
